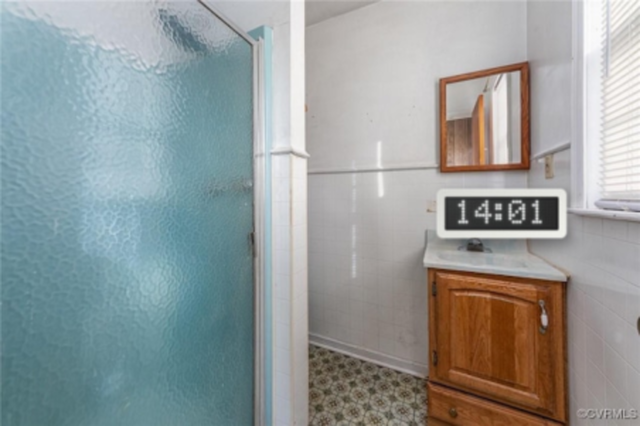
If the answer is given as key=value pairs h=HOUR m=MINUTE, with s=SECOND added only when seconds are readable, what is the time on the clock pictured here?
h=14 m=1
